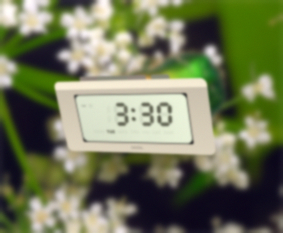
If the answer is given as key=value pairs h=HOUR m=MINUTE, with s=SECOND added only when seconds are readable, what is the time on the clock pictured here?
h=3 m=30
